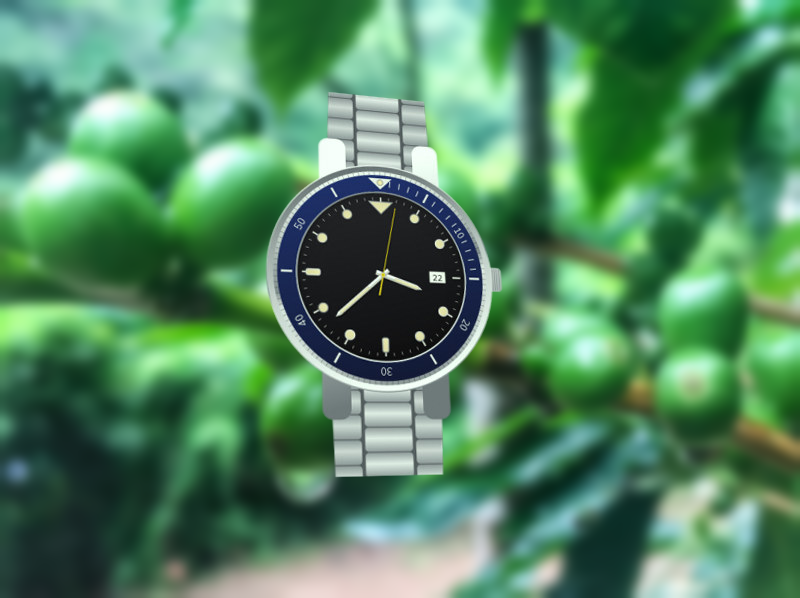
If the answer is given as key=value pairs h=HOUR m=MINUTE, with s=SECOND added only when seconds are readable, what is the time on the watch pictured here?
h=3 m=38 s=2
